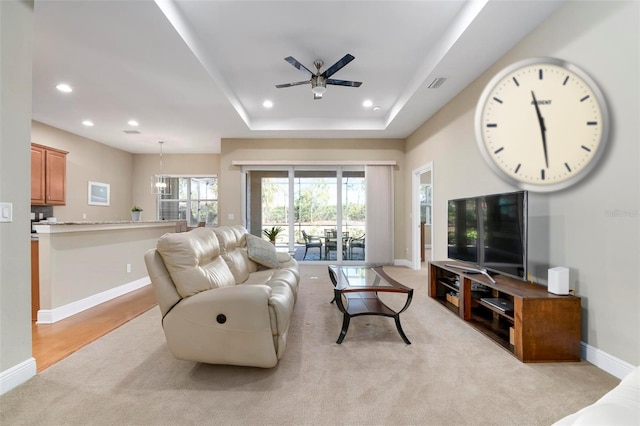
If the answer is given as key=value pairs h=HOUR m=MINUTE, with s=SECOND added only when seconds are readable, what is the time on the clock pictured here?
h=11 m=29
